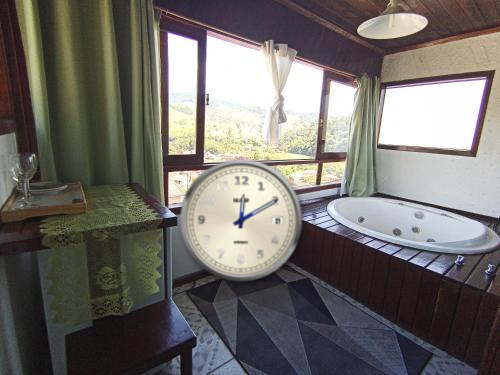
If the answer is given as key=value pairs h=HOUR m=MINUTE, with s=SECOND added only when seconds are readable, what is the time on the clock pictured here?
h=12 m=10
